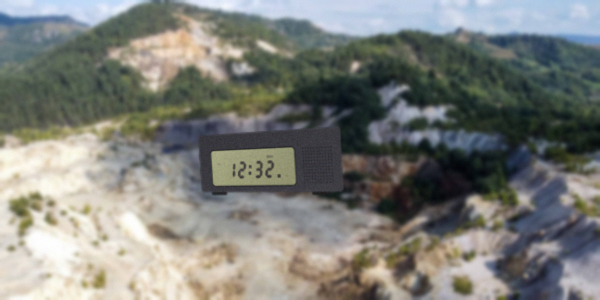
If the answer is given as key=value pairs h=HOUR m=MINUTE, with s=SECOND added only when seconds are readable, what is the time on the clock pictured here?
h=12 m=32
